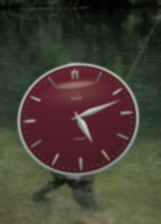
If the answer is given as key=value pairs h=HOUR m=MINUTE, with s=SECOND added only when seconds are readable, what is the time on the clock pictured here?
h=5 m=12
